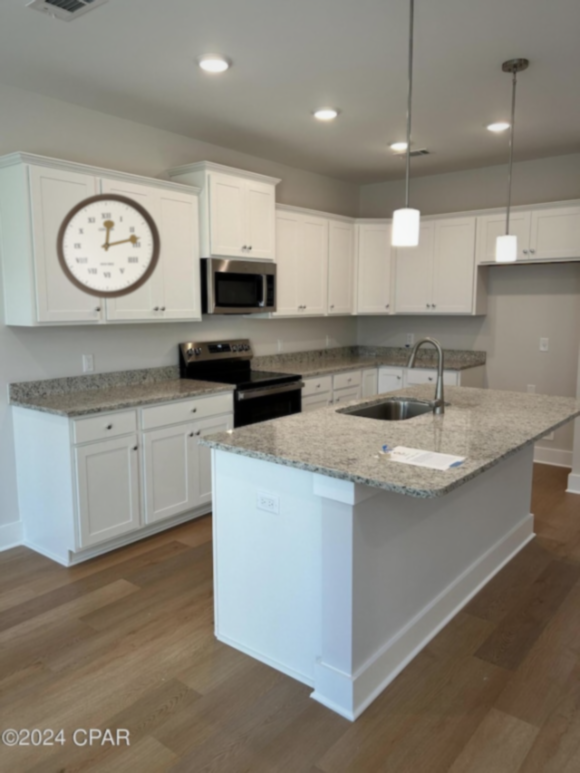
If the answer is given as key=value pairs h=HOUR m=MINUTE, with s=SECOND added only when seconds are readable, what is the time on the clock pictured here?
h=12 m=13
